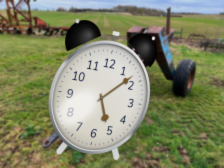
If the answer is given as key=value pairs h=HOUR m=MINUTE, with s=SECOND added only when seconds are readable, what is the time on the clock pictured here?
h=5 m=8
